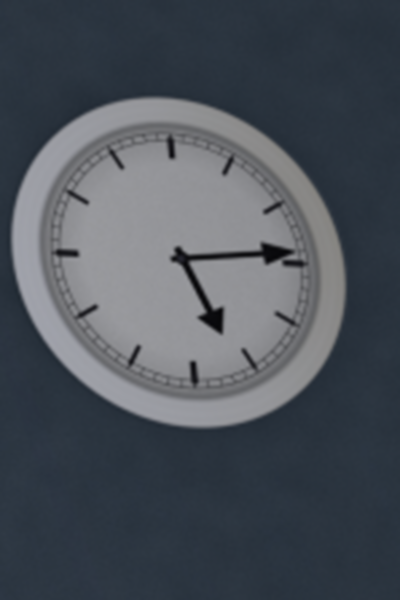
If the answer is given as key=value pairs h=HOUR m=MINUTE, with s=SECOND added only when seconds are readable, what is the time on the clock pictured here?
h=5 m=14
